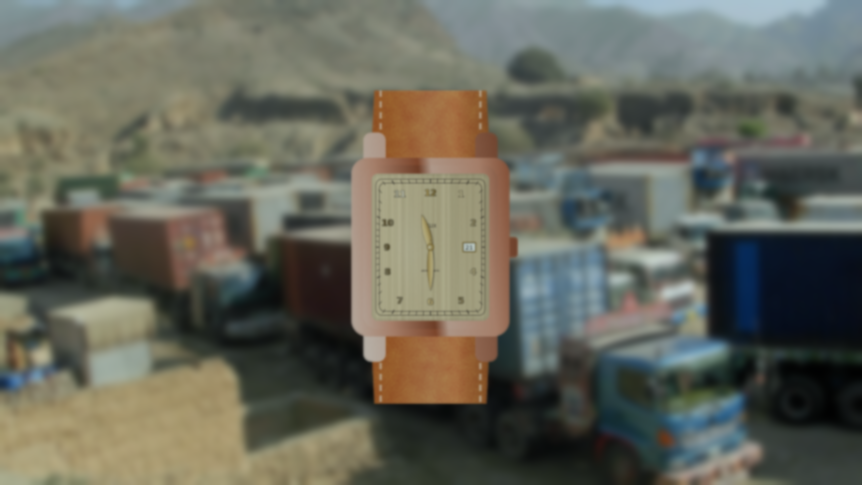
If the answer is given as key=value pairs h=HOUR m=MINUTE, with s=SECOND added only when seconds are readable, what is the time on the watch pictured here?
h=11 m=30
